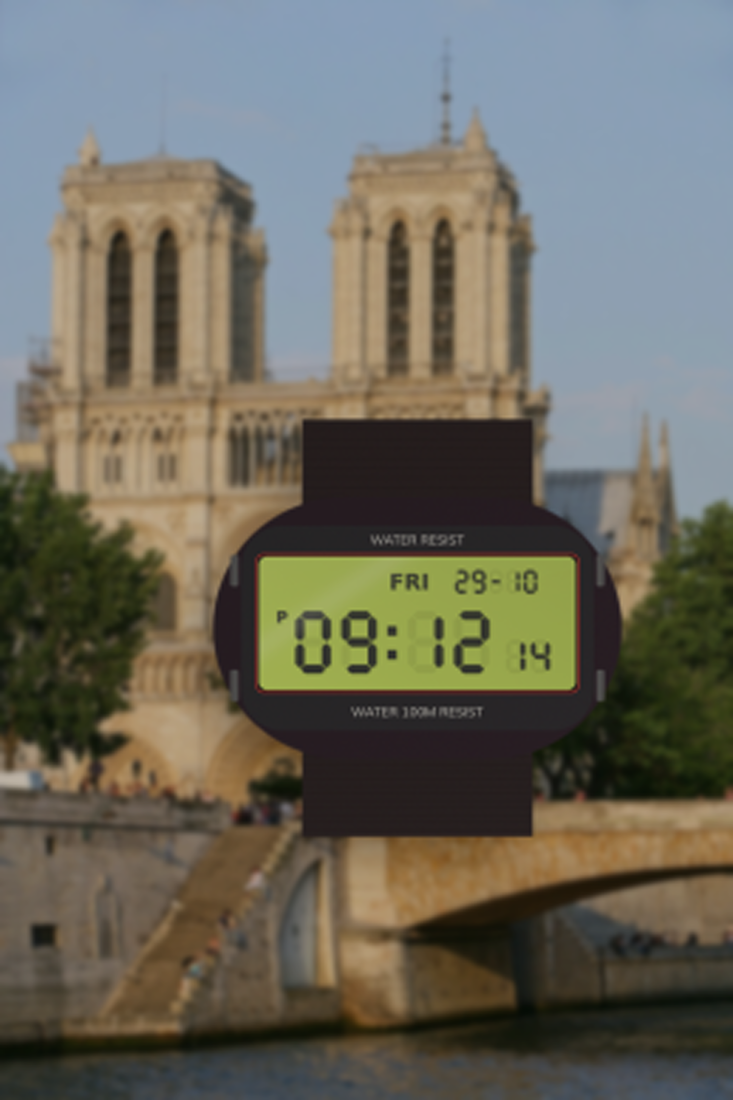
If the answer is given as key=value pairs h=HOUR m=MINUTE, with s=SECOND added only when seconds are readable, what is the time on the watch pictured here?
h=9 m=12 s=14
